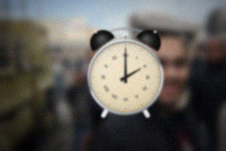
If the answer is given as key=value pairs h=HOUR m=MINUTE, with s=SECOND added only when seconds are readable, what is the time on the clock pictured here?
h=2 m=0
